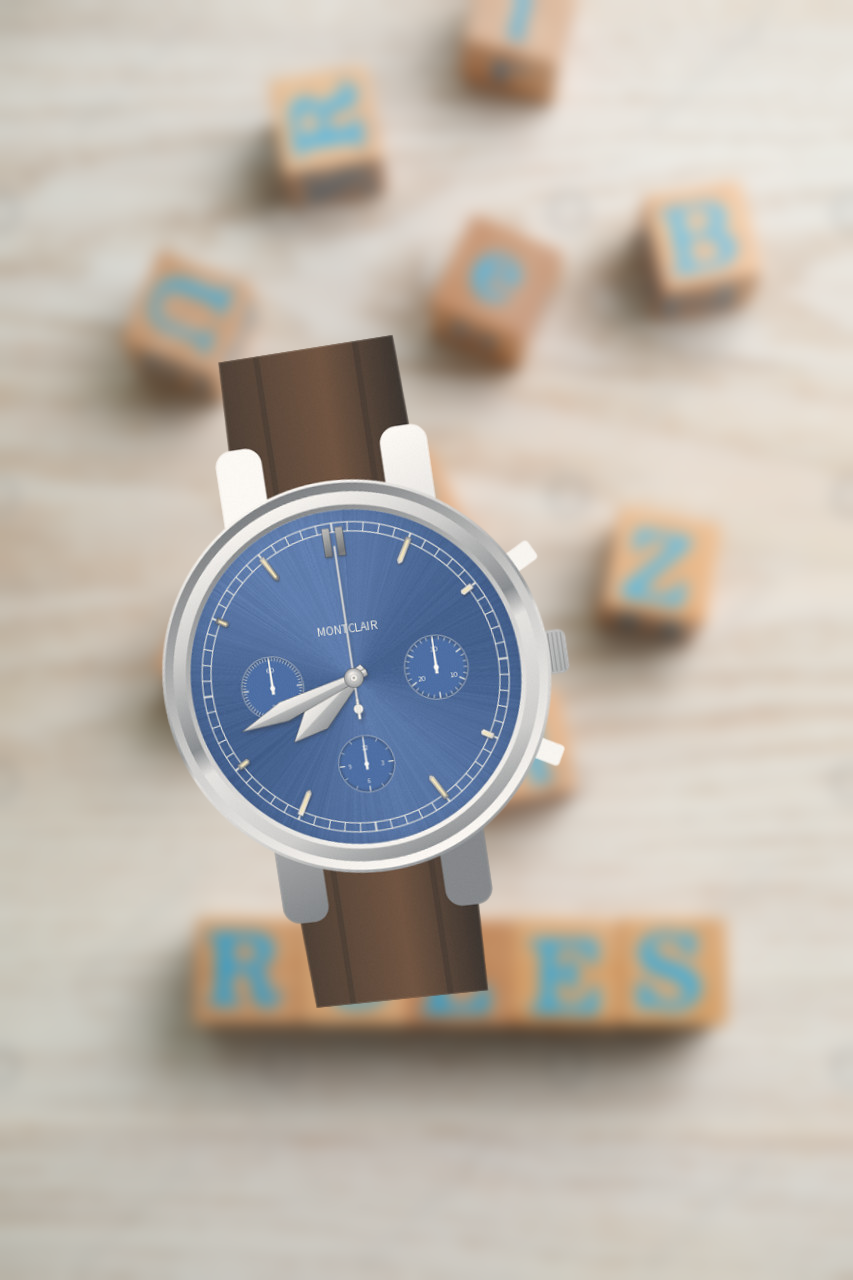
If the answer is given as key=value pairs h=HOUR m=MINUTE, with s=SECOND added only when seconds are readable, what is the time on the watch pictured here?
h=7 m=42
